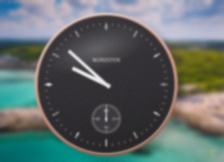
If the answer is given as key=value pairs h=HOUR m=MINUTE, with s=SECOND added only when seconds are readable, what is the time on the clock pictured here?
h=9 m=52
